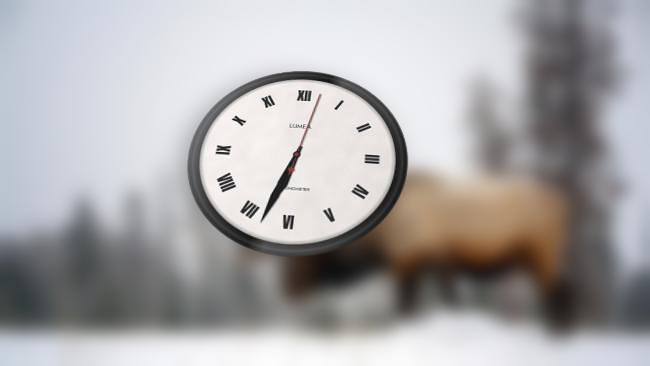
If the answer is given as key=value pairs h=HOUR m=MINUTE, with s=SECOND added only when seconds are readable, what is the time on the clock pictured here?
h=6 m=33 s=2
